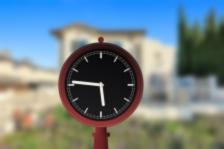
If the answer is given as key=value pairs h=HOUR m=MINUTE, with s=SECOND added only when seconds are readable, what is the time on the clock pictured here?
h=5 m=46
